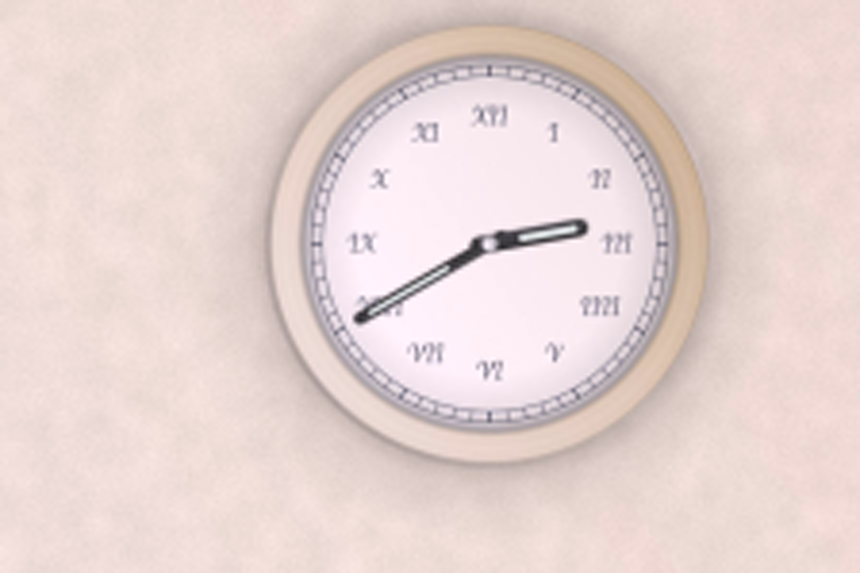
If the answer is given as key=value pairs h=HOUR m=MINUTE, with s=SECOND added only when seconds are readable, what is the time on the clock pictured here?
h=2 m=40
